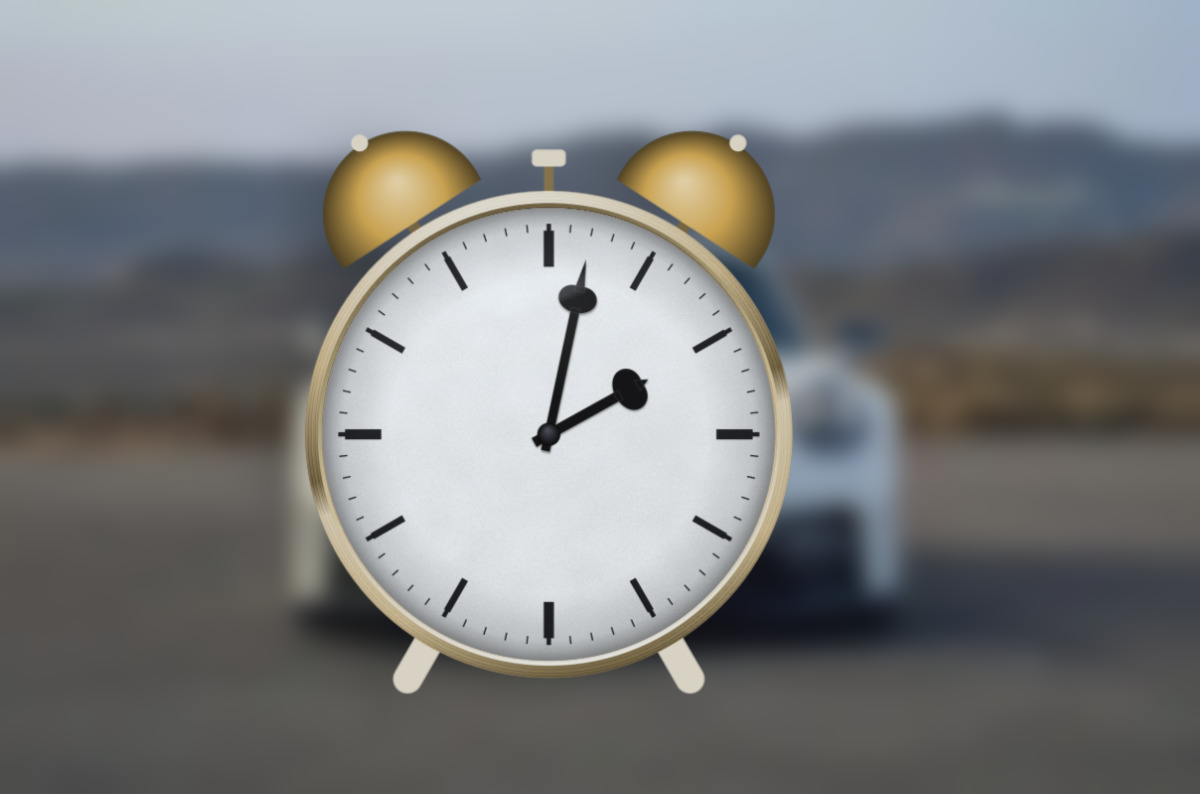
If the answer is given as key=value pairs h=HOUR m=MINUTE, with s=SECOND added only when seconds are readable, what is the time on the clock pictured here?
h=2 m=2
